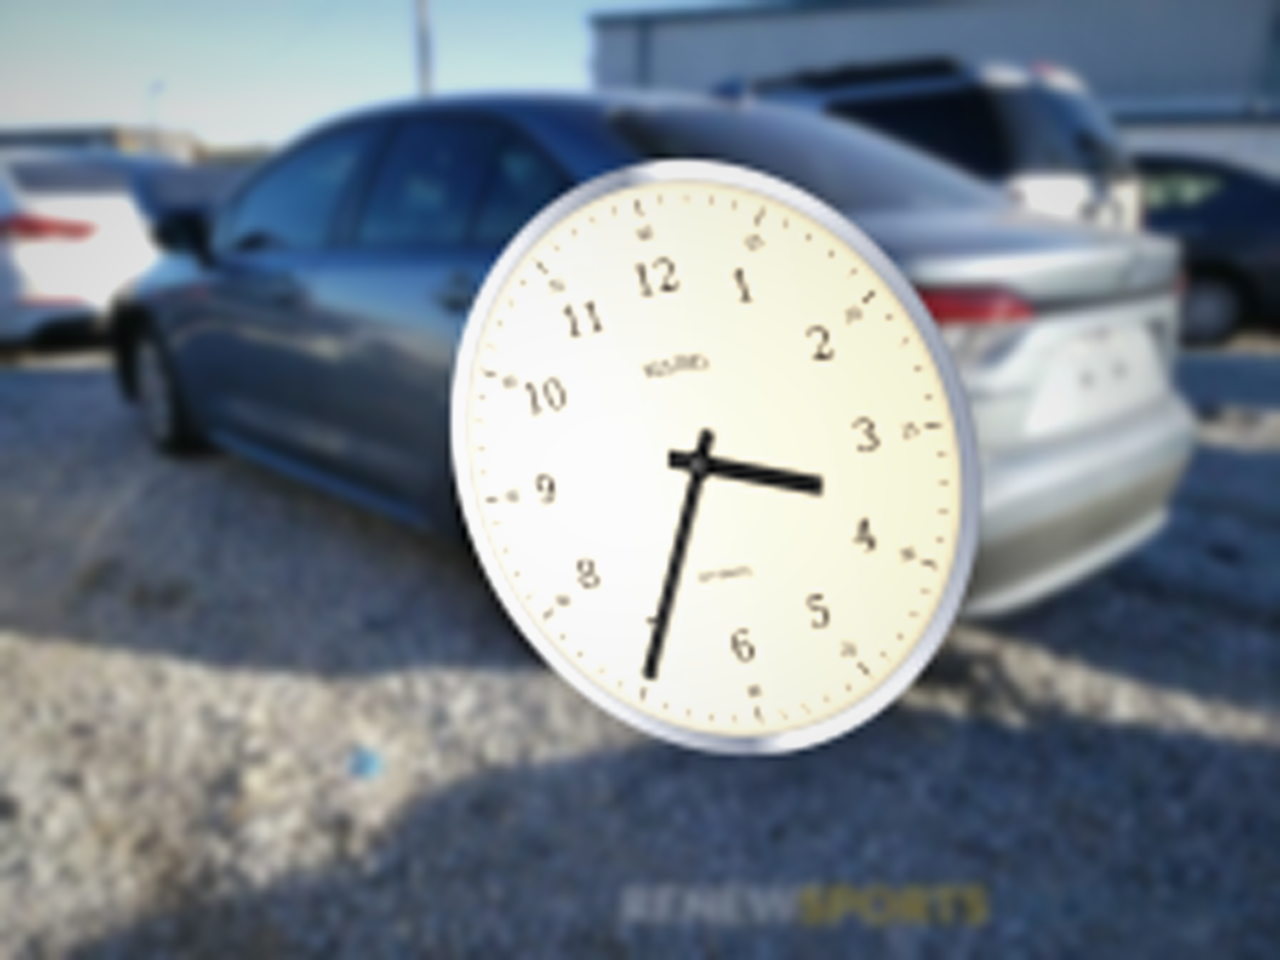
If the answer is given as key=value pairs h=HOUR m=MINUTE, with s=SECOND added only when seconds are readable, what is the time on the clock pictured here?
h=3 m=35
